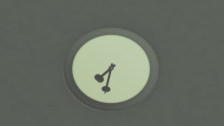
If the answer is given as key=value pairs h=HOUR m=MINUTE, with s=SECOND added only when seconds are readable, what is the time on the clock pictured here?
h=7 m=32
